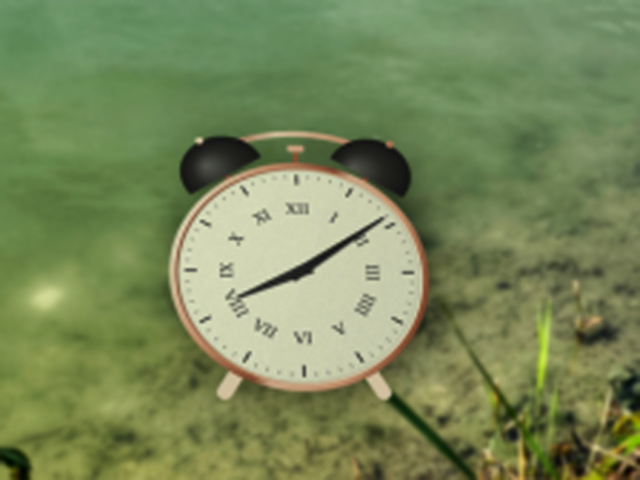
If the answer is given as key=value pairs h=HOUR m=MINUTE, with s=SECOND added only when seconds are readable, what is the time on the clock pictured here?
h=8 m=9
